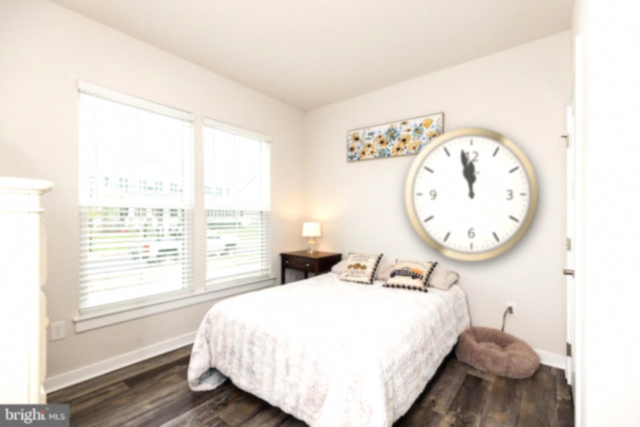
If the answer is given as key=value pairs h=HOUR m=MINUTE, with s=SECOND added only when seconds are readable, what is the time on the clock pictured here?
h=11 m=58
